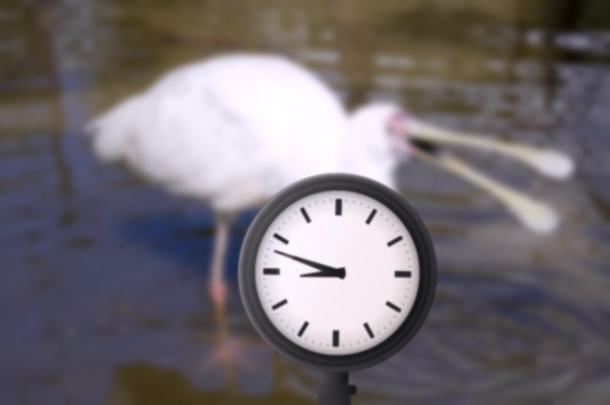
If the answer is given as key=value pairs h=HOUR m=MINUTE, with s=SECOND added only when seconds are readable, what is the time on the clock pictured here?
h=8 m=48
